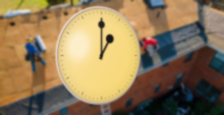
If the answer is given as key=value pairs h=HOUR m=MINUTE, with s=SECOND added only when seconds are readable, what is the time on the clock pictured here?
h=1 m=0
